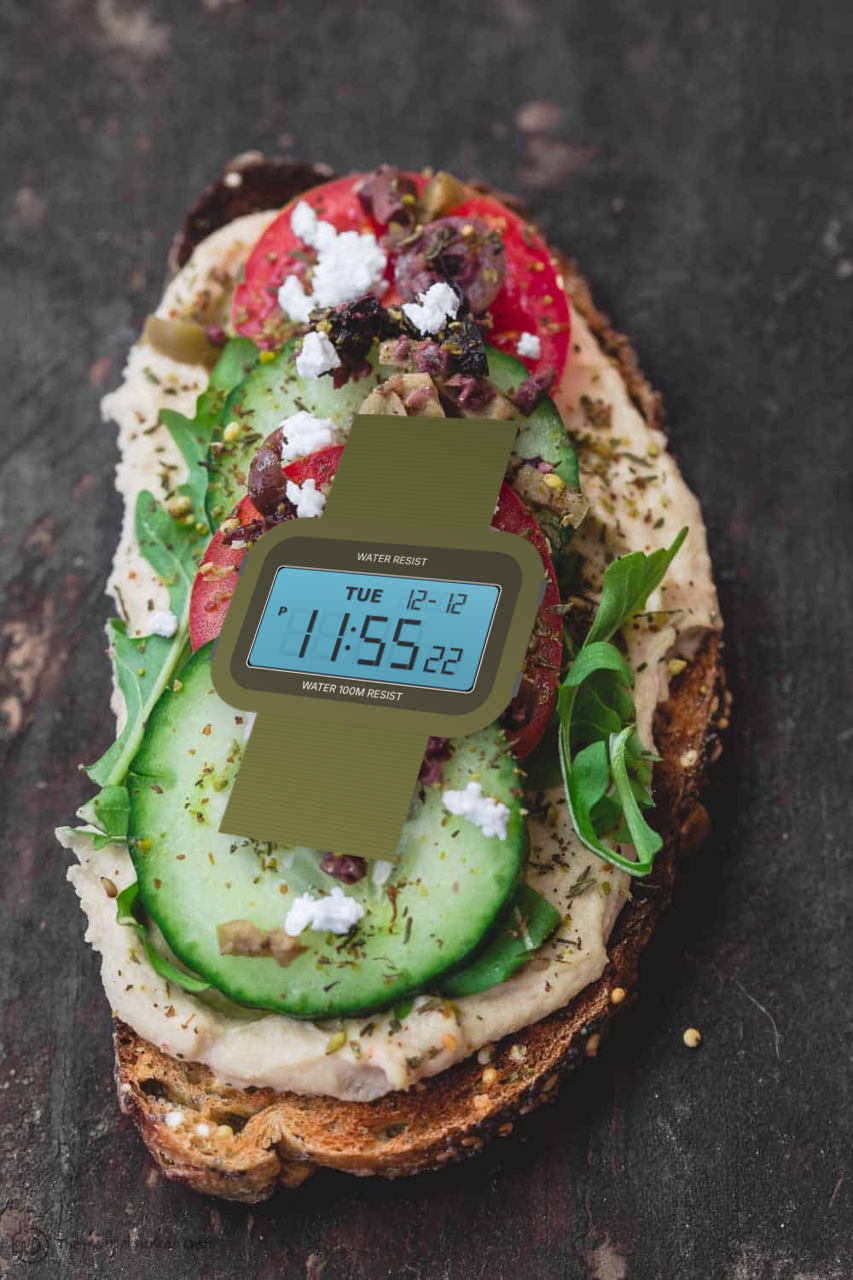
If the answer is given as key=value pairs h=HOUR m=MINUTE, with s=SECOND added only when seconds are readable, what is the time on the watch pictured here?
h=11 m=55 s=22
